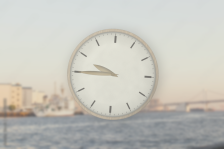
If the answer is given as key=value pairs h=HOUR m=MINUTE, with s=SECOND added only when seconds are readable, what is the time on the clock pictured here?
h=9 m=45
